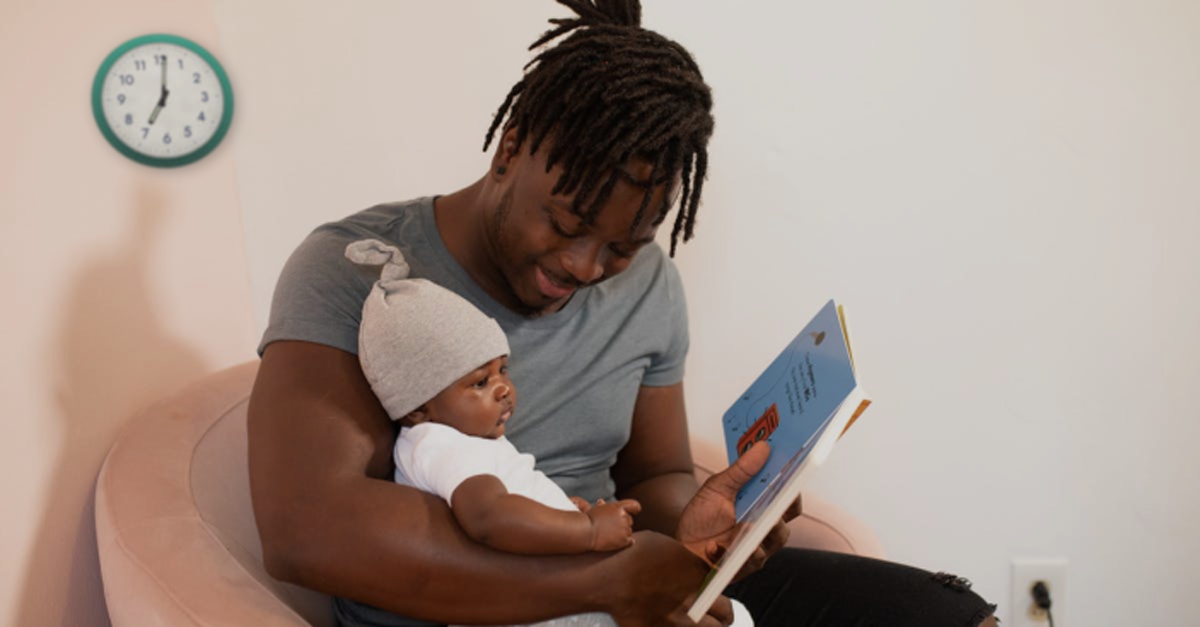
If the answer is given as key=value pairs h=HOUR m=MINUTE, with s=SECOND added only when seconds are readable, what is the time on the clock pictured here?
h=7 m=1
